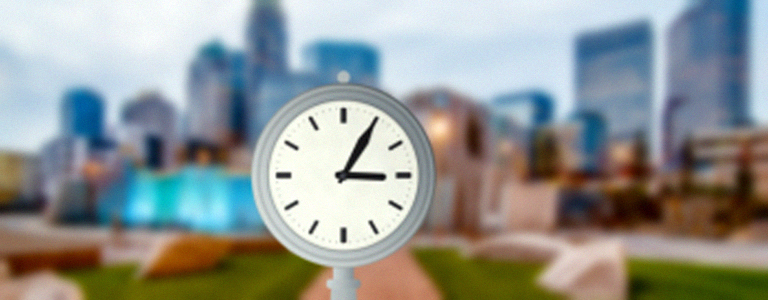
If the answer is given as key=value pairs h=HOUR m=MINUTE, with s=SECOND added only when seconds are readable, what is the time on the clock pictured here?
h=3 m=5
